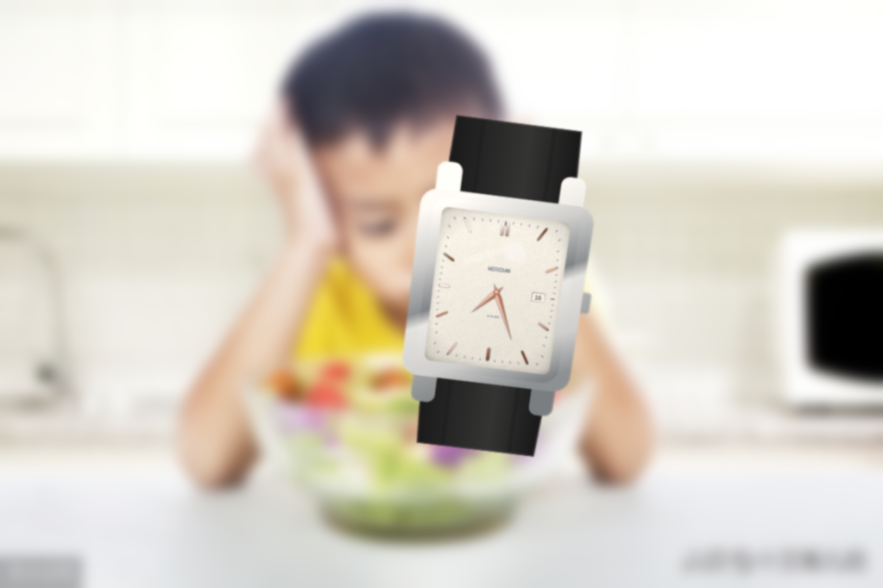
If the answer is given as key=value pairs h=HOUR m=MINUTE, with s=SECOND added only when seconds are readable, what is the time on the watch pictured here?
h=7 m=26
